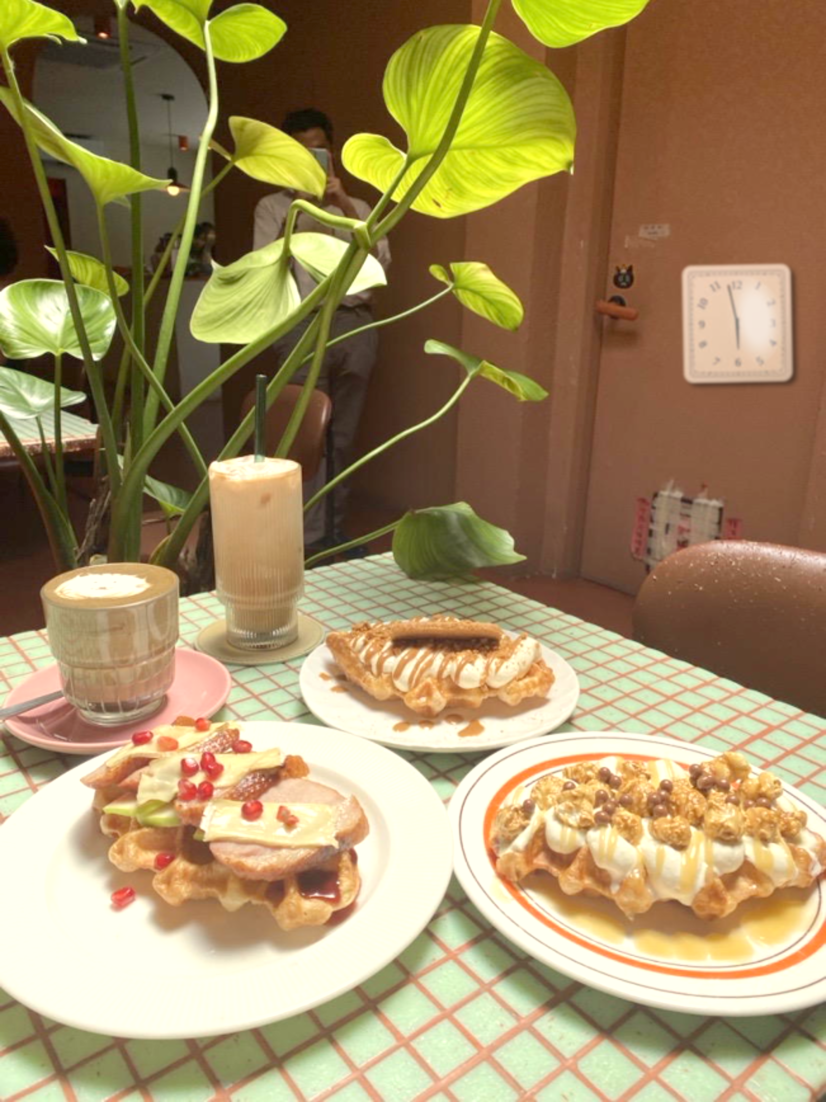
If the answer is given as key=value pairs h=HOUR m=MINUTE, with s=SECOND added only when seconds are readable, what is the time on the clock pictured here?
h=5 m=58
